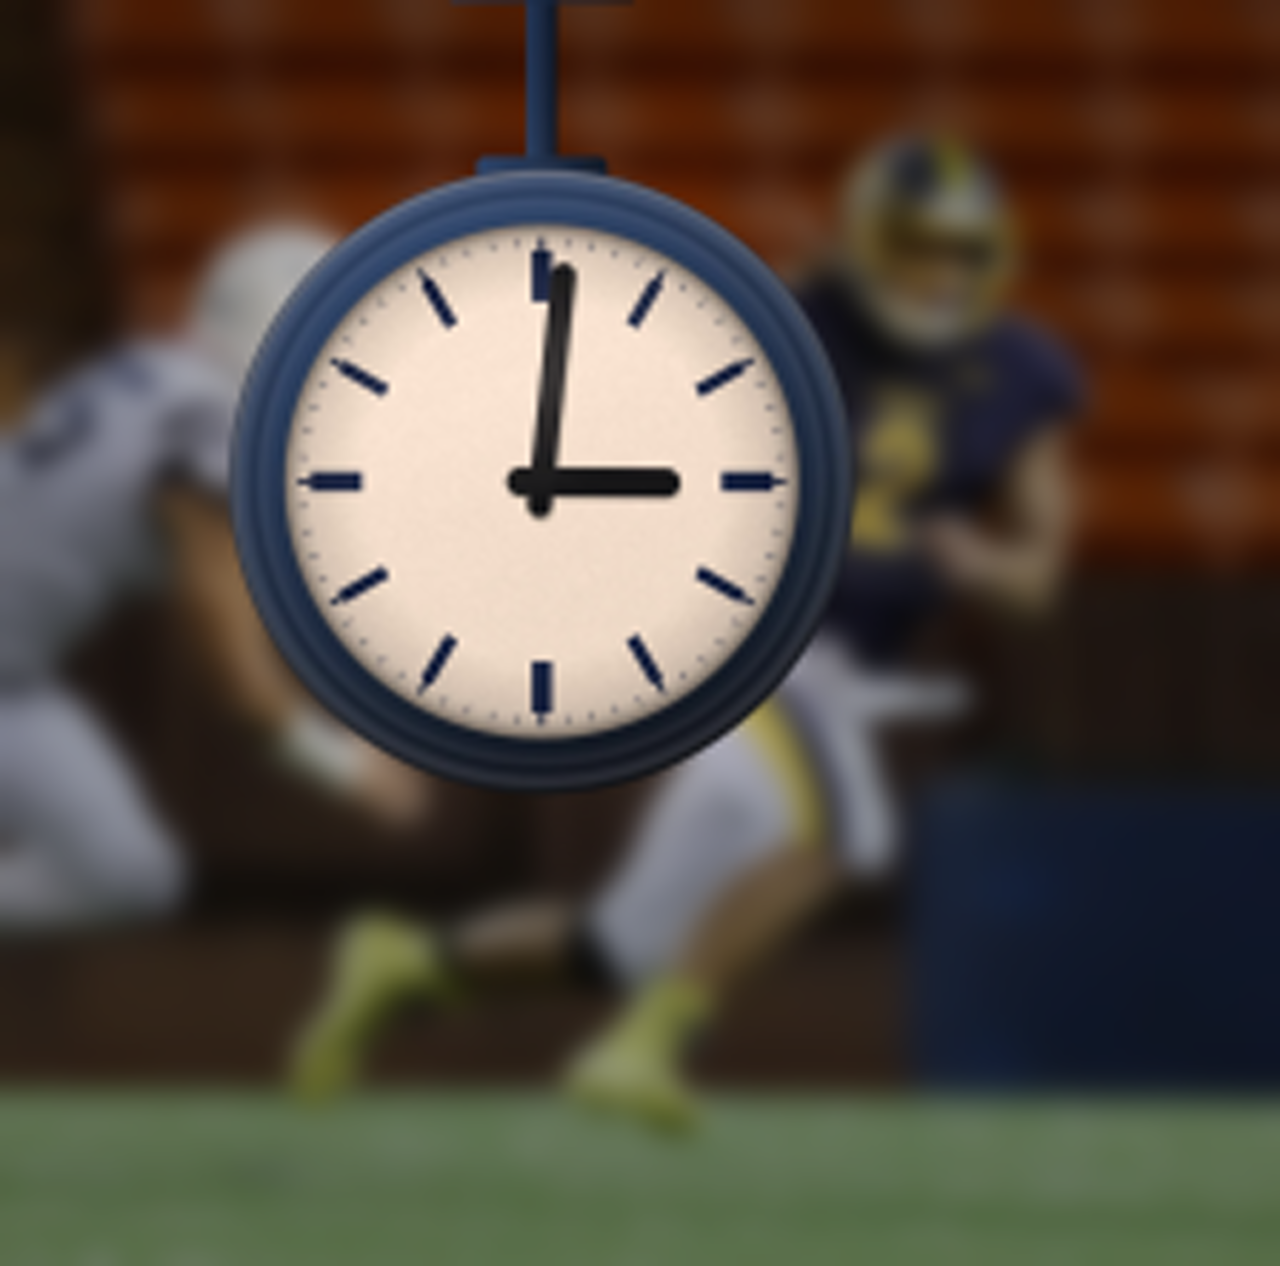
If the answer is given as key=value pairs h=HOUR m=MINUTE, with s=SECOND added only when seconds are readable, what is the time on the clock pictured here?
h=3 m=1
